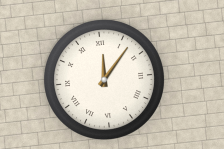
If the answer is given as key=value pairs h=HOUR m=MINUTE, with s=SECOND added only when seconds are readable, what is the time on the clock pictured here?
h=12 m=7
